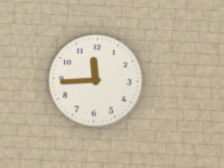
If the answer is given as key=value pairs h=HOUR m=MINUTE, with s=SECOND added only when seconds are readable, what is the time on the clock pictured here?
h=11 m=44
